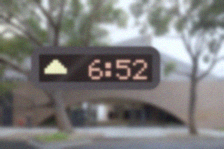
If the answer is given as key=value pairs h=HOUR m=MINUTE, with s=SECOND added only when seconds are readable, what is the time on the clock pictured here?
h=6 m=52
